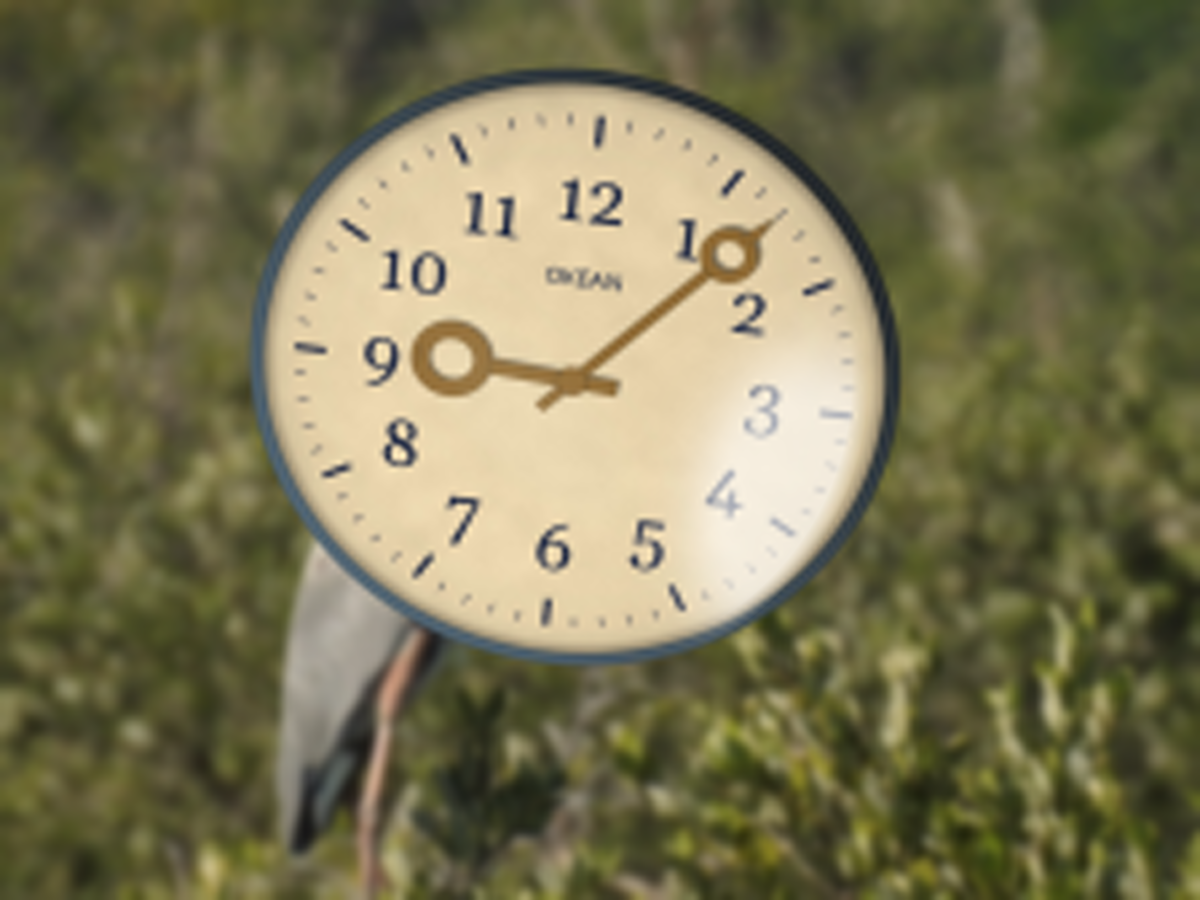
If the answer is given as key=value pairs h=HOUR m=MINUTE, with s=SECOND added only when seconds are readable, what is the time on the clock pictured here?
h=9 m=7
